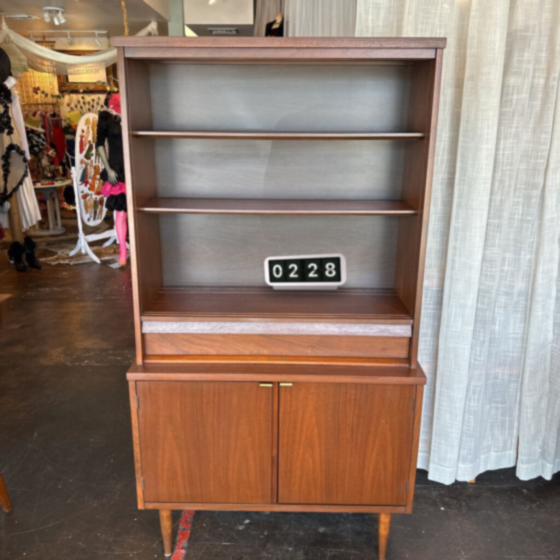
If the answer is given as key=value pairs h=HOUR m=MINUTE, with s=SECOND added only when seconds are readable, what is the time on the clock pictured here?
h=2 m=28
